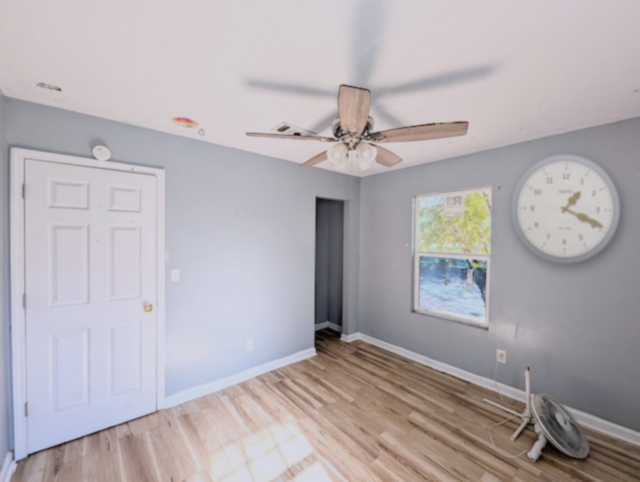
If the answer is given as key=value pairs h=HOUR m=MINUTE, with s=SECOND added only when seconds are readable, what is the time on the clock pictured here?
h=1 m=19
